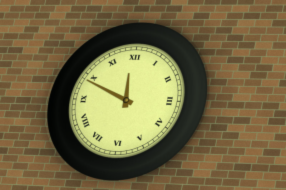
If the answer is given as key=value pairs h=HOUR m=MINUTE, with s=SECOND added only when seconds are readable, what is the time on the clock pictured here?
h=11 m=49
